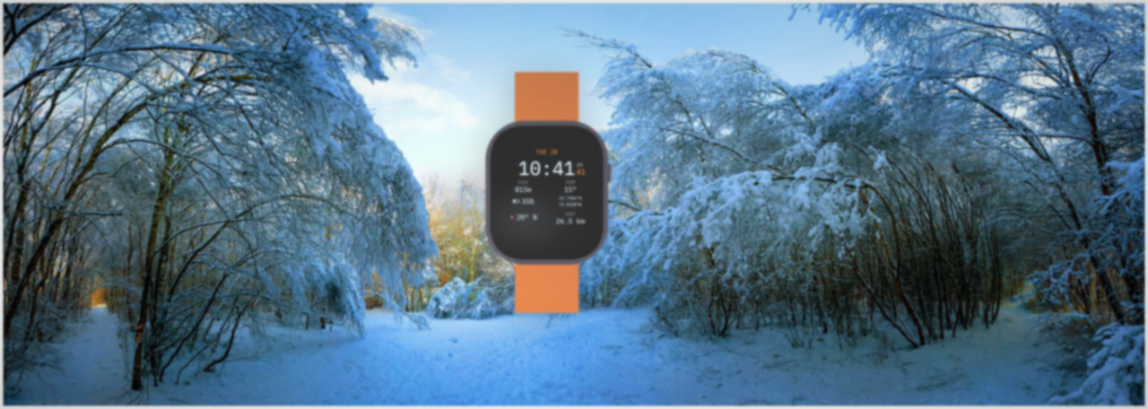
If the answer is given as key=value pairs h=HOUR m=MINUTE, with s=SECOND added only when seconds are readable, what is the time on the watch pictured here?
h=10 m=41
